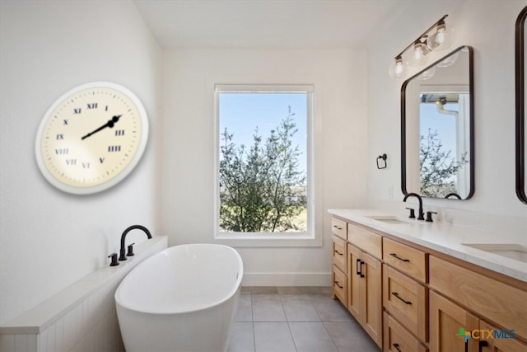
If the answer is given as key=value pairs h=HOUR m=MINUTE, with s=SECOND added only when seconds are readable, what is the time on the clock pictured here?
h=2 m=10
